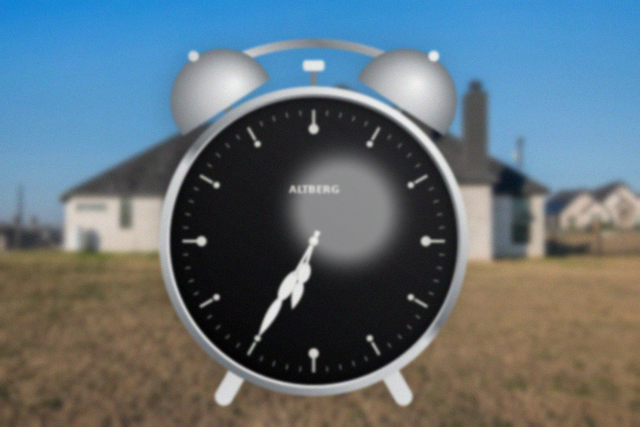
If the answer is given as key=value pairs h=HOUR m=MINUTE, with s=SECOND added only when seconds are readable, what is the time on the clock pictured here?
h=6 m=35
